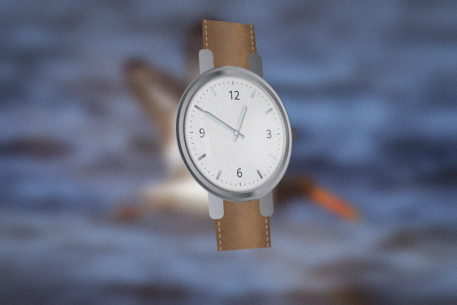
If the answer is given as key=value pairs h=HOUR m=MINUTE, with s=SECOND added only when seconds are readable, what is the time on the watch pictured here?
h=12 m=50
